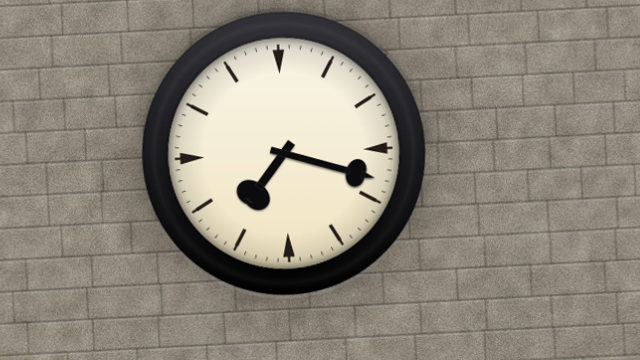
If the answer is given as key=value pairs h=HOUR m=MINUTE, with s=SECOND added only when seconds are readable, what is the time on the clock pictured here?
h=7 m=18
